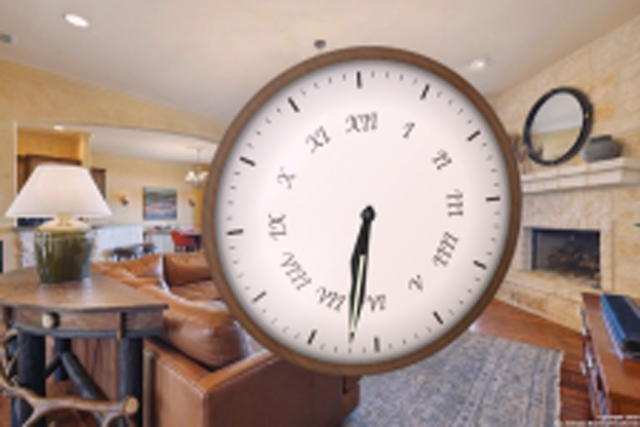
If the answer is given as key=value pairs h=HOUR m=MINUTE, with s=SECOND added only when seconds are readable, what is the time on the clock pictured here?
h=6 m=32
